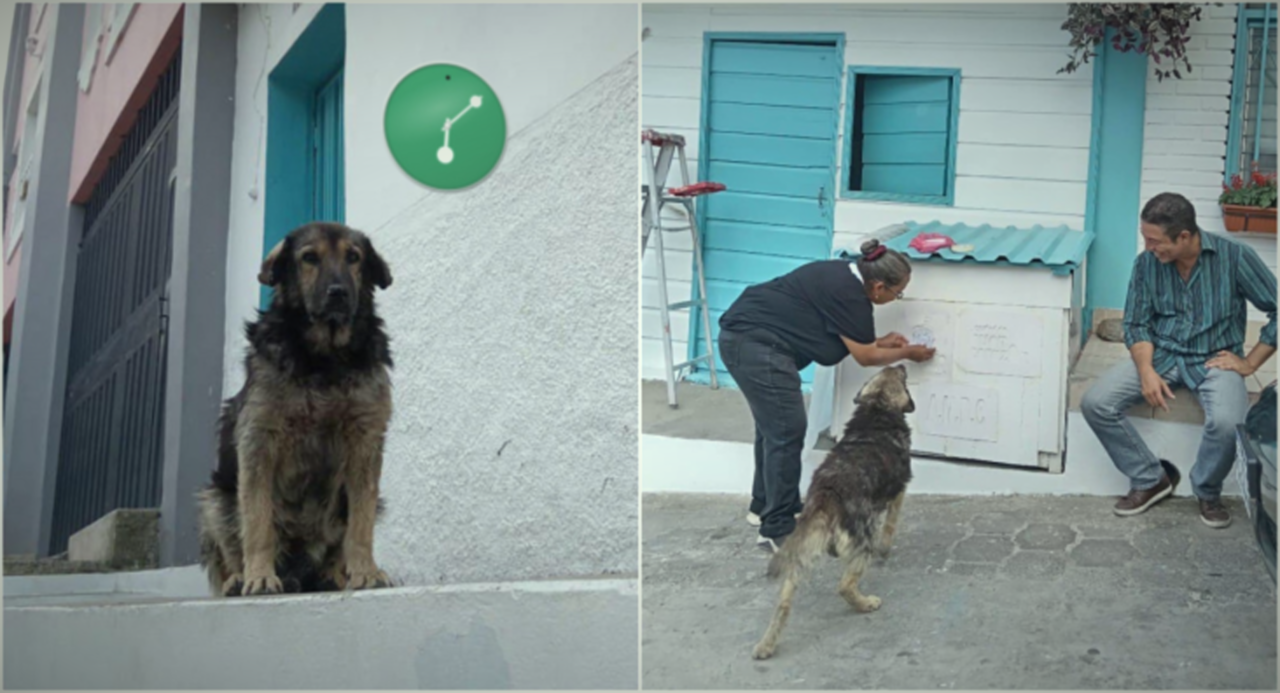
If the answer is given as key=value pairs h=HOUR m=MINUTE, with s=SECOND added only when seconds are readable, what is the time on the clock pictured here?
h=6 m=8
